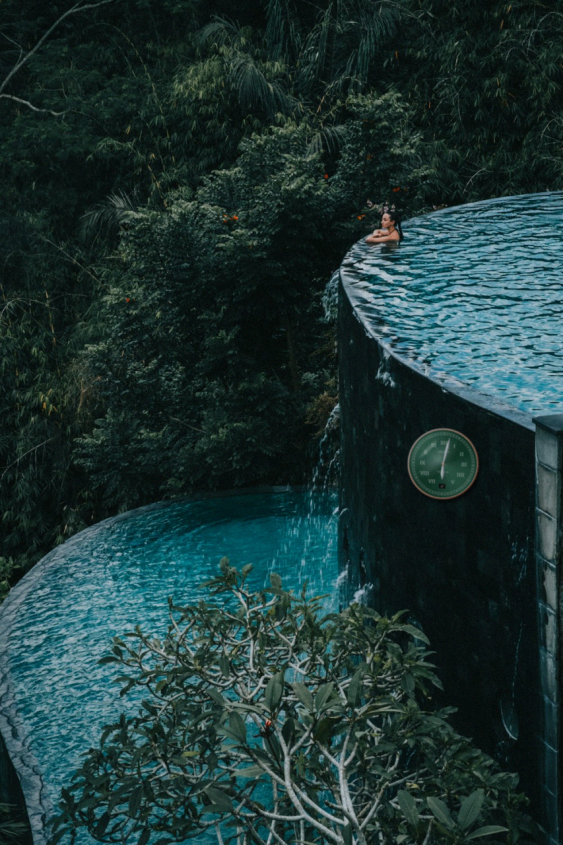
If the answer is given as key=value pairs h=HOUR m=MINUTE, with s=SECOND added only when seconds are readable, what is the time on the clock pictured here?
h=6 m=2
